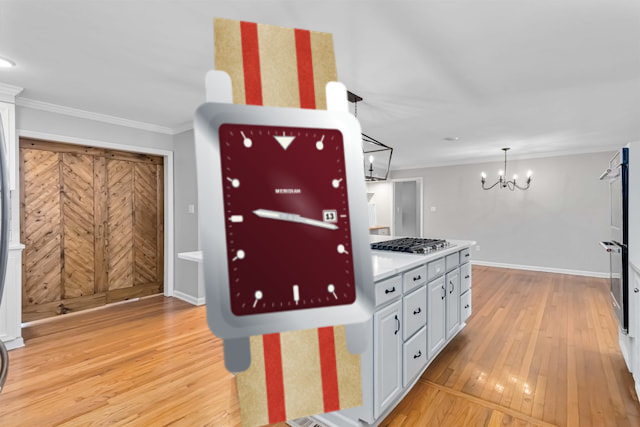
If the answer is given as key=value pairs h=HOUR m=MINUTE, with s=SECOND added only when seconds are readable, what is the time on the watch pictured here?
h=9 m=17
